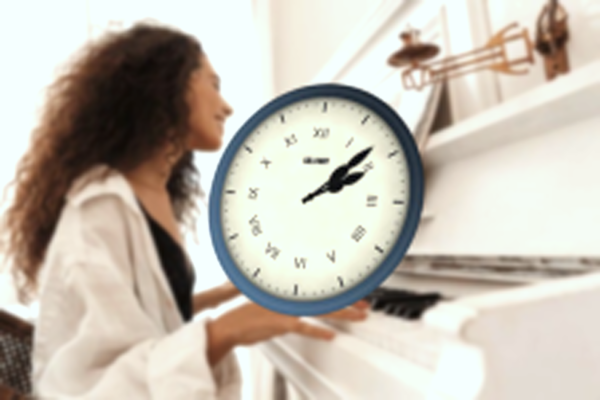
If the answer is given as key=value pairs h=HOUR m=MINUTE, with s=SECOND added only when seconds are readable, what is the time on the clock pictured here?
h=2 m=8
